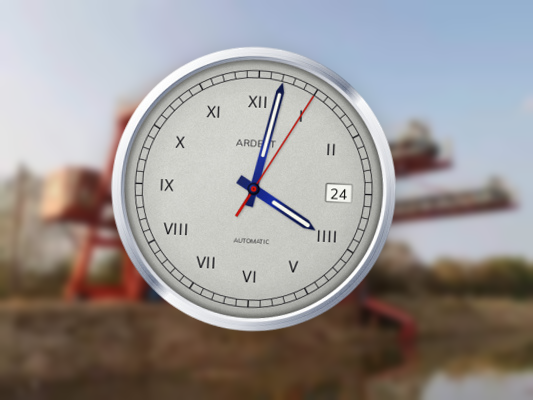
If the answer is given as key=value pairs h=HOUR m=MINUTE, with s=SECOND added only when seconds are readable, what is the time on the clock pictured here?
h=4 m=2 s=5
